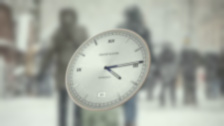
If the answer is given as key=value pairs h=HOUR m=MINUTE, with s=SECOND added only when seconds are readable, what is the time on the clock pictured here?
h=4 m=14
